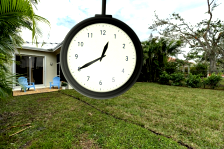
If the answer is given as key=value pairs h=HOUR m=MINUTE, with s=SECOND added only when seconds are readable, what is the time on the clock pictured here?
h=12 m=40
